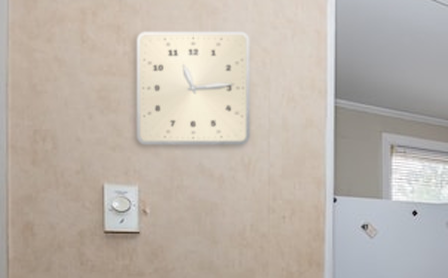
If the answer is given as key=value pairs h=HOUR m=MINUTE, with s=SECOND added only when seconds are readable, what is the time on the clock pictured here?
h=11 m=14
